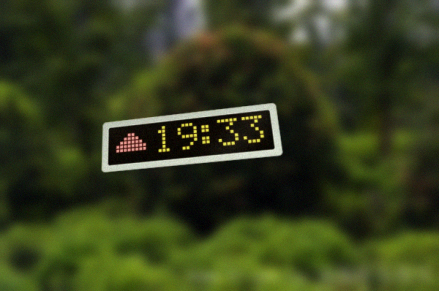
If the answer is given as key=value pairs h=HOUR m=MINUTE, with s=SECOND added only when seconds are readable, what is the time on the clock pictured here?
h=19 m=33
